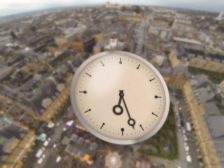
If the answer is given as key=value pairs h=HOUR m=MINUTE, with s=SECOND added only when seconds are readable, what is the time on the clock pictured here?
h=6 m=27
